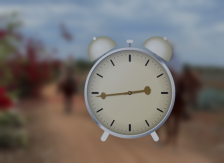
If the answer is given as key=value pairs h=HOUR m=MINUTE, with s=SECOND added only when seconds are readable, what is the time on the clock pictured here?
h=2 m=44
